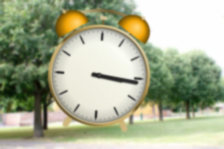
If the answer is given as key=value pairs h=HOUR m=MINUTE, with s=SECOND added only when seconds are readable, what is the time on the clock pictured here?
h=3 m=16
